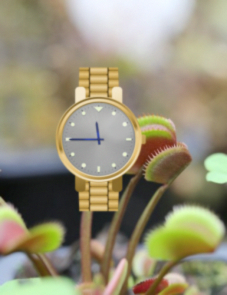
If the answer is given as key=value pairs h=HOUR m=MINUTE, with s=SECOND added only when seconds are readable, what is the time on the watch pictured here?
h=11 m=45
